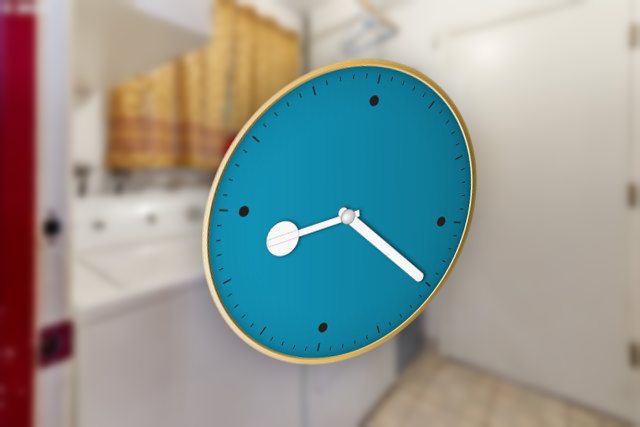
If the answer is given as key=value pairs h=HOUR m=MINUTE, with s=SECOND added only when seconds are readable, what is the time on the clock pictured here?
h=8 m=20
